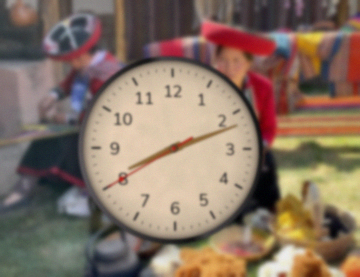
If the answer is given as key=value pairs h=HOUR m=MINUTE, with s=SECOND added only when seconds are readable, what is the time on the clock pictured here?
h=8 m=11 s=40
